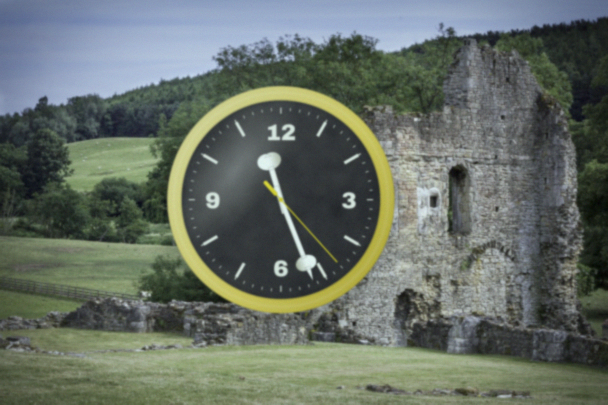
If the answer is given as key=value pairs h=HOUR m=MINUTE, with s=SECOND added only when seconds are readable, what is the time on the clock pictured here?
h=11 m=26 s=23
